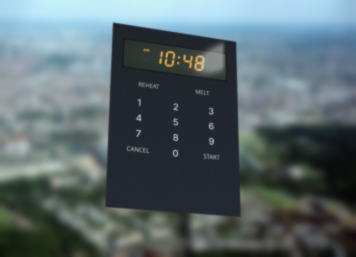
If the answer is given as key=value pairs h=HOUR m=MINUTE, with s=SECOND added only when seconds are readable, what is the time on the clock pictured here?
h=10 m=48
